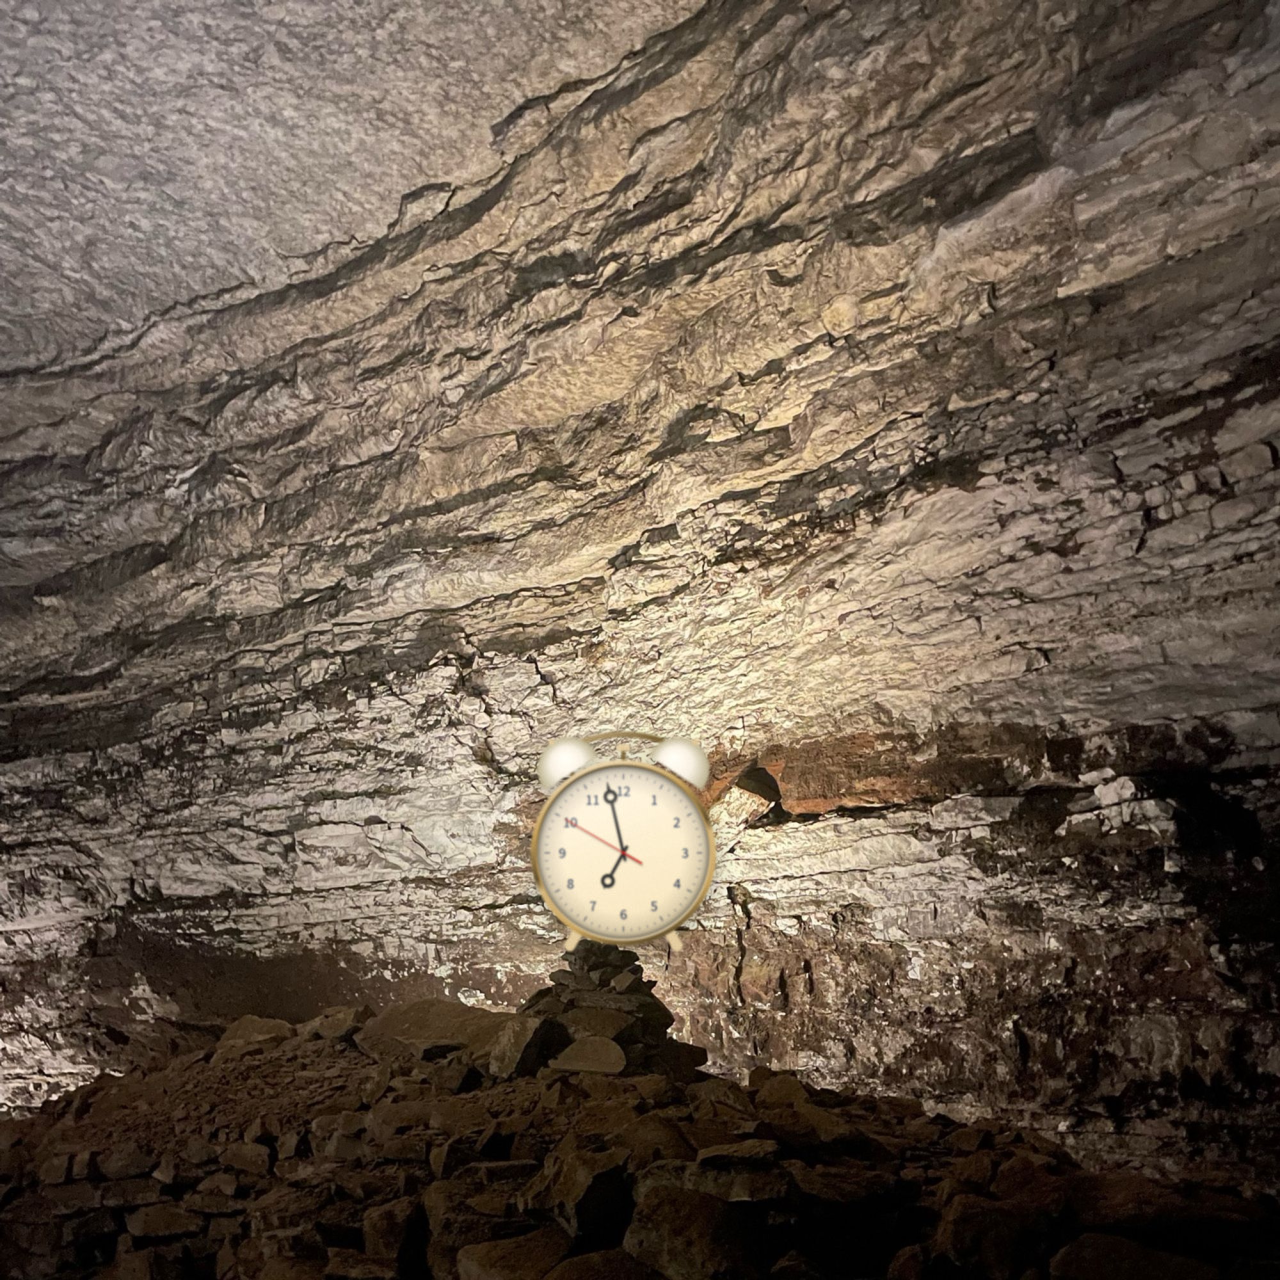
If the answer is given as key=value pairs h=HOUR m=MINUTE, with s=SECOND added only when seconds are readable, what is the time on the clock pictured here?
h=6 m=57 s=50
